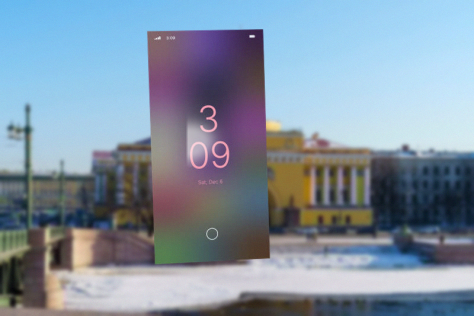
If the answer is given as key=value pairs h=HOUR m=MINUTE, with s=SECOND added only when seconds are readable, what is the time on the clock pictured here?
h=3 m=9
